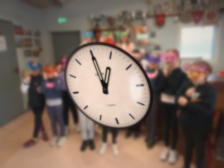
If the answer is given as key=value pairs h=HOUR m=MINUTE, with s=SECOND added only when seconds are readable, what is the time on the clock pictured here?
h=1 m=0
